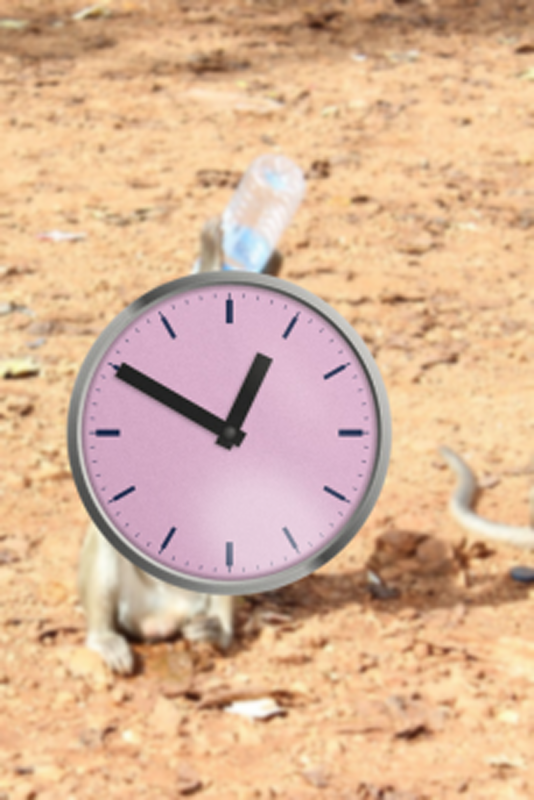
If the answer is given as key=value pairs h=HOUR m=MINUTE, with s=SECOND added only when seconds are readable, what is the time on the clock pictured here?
h=12 m=50
